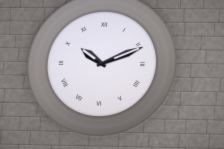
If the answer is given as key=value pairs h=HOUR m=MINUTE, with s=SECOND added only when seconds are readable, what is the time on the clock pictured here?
h=10 m=11
